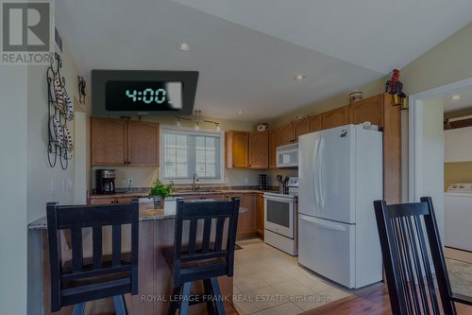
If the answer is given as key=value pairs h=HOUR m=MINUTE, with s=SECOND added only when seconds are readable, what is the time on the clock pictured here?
h=4 m=0
